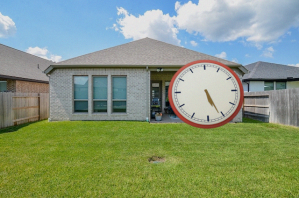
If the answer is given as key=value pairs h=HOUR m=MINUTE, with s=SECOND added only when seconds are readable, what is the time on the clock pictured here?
h=5 m=26
